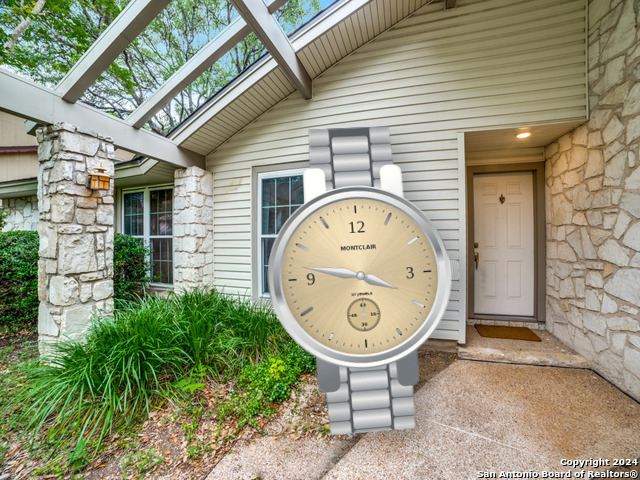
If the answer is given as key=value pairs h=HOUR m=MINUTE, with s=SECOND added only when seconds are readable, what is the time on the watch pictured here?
h=3 m=47
